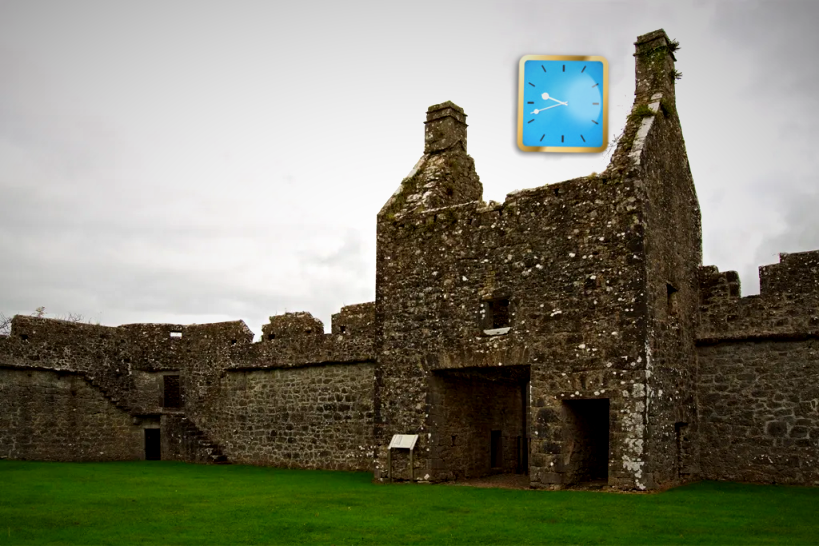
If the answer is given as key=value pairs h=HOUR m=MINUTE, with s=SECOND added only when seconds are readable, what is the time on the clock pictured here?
h=9 m=42
